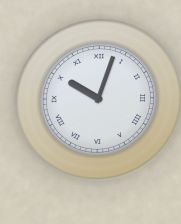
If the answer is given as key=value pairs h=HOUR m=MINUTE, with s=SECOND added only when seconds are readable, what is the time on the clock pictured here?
h=10 m=3
